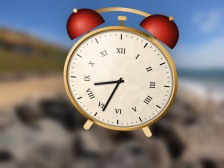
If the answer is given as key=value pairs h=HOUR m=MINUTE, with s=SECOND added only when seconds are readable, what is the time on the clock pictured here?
h=8 m=34
